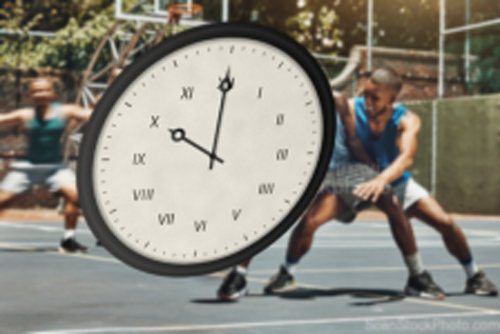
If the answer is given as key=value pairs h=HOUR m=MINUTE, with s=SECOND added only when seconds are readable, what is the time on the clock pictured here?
h=10 m=0
